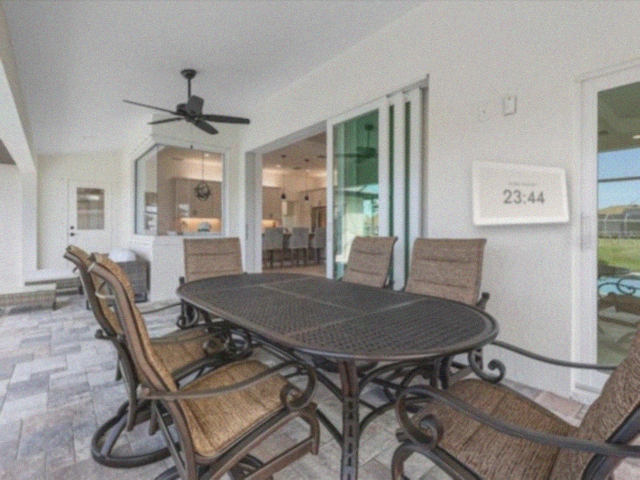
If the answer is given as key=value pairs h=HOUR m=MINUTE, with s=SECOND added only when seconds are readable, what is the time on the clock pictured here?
h=23 m=44
